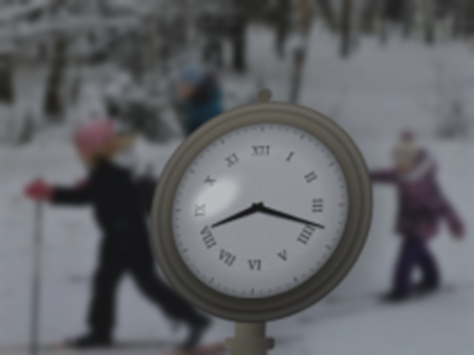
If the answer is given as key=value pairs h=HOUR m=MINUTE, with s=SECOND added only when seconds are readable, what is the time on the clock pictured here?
h=8 m=18
